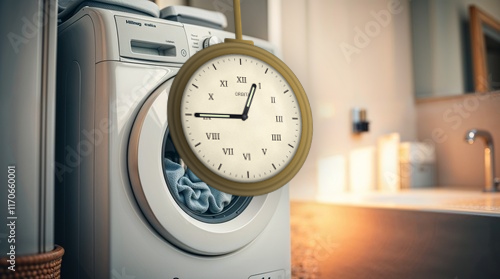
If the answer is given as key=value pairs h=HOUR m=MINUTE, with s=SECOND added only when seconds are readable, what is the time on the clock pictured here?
h=12 m=45
